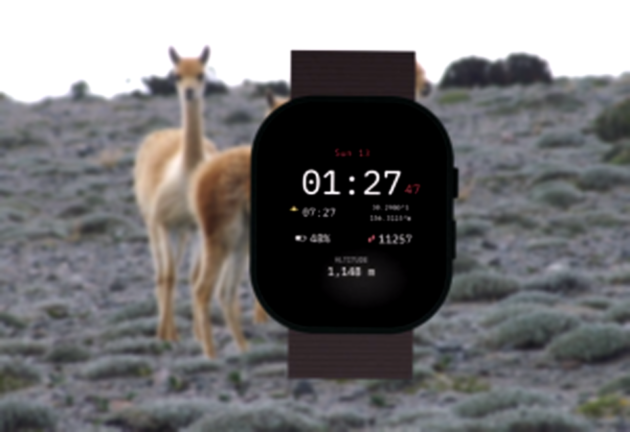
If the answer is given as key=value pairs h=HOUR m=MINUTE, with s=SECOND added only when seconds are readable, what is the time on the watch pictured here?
h=1 m=27
